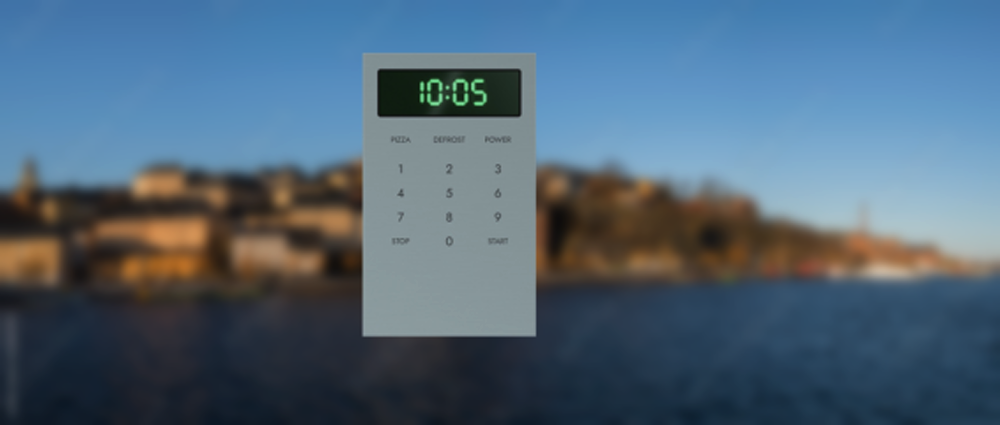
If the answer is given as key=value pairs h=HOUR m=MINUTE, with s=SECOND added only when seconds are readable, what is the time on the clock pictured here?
h=10 m=5
